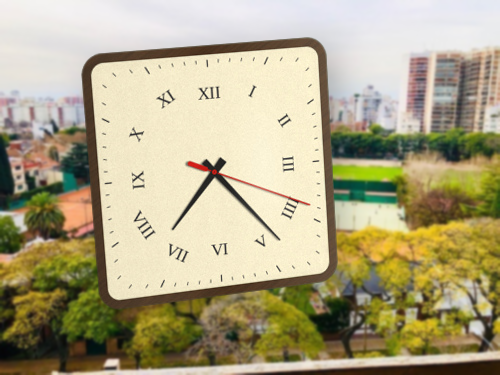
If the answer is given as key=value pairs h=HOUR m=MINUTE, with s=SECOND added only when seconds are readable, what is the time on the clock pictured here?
h=7 m=23 s=19
